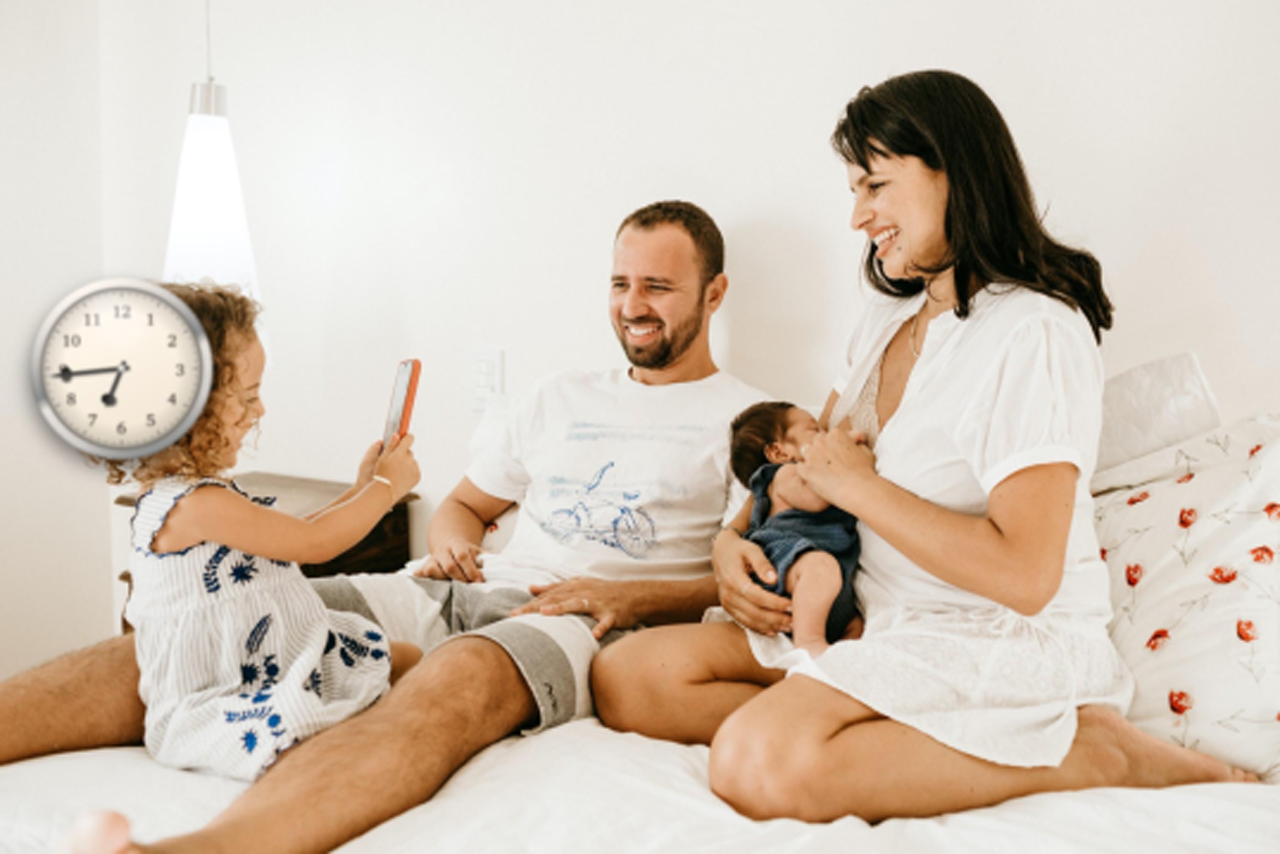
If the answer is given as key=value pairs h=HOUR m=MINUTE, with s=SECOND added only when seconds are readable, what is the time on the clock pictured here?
h=6 m=44
